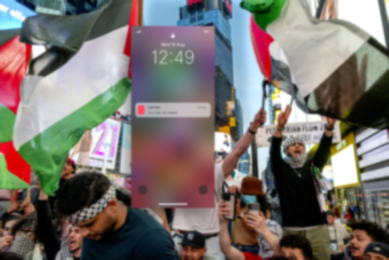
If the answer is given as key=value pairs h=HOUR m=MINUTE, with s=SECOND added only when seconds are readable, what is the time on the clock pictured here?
h=12 m=49
